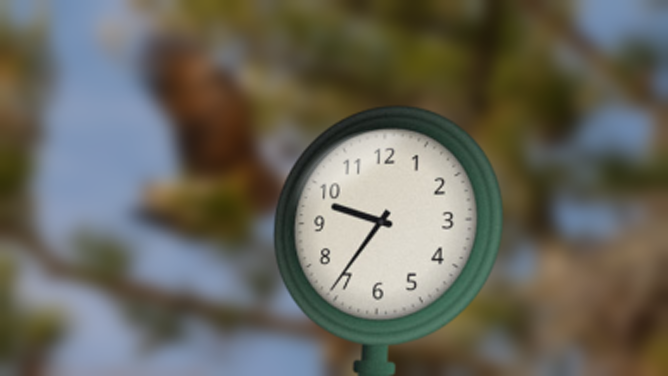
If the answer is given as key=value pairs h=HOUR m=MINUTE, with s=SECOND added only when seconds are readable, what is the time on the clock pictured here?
h=9 m=36
